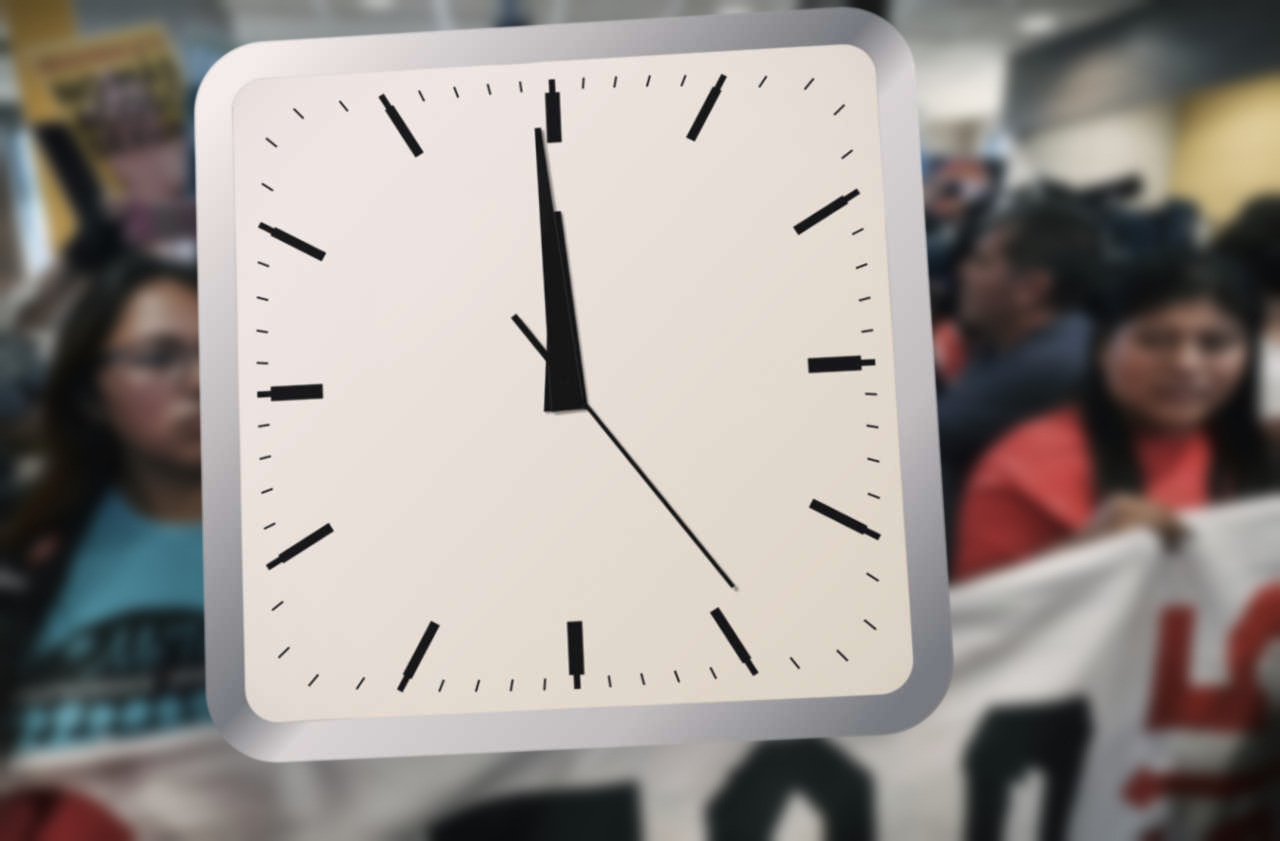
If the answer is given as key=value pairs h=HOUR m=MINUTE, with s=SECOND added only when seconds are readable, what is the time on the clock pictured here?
h=11 m=59 s=24
